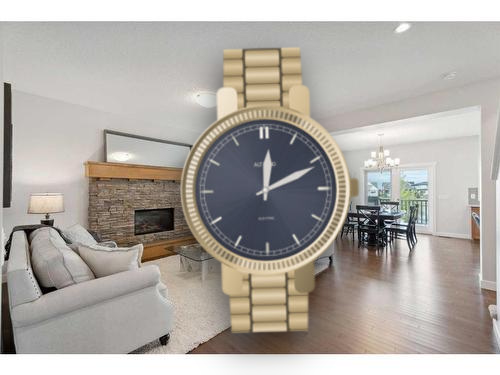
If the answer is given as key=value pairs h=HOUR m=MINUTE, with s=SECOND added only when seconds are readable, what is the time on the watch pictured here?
h=12 m=11
